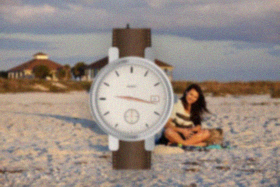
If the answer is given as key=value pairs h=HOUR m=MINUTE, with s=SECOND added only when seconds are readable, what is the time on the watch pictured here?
h=9 m=17
